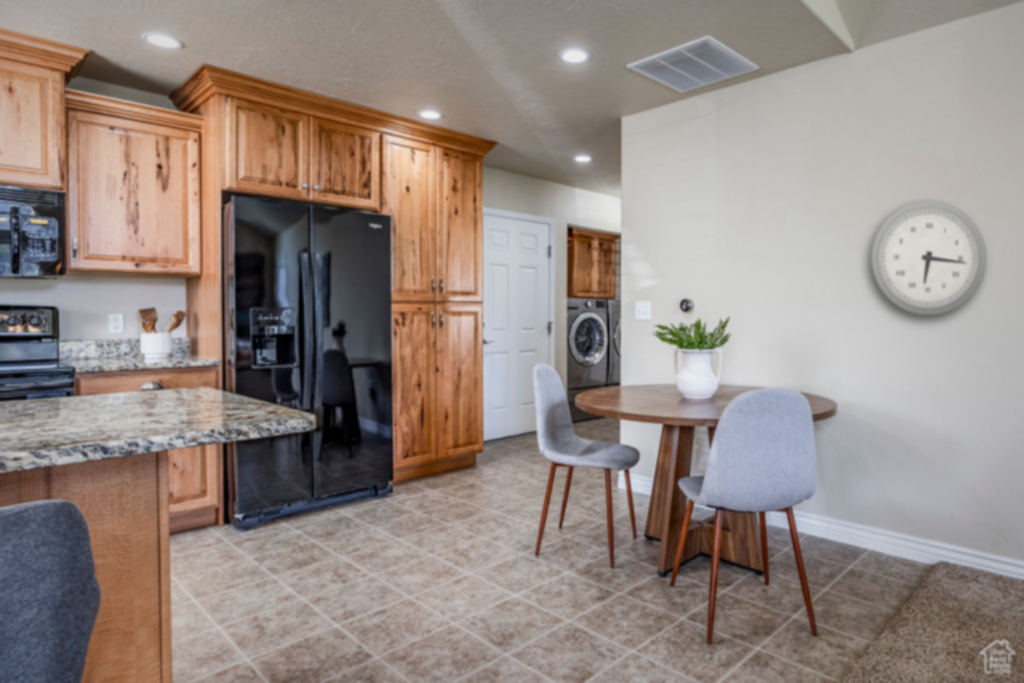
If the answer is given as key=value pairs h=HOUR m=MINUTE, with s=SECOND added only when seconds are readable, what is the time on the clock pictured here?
h=6 m=16
